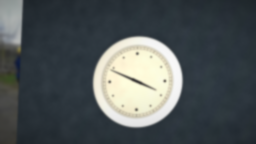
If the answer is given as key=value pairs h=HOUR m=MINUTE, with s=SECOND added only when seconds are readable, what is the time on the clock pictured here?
h=3 m=49
